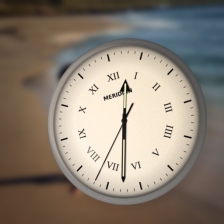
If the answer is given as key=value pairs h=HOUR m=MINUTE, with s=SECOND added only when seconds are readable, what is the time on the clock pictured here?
h=12 m=32 s=37
